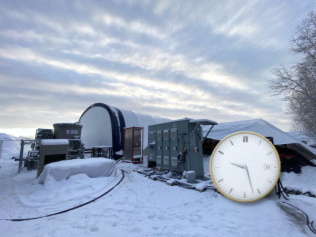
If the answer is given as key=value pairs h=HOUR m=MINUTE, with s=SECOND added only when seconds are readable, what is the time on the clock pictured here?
h=9 m=27
